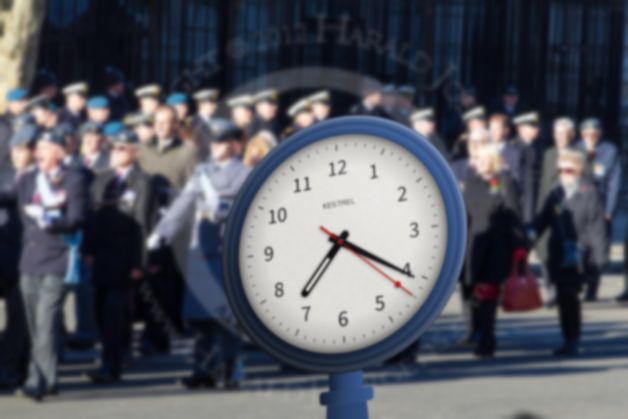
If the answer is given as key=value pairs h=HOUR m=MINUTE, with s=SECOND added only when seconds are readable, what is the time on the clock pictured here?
h=7 m=20 s=22
